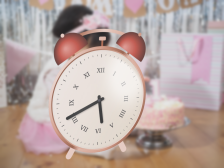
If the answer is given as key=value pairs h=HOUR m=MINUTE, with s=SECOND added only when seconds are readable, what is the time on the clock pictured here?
h=5 m=41
